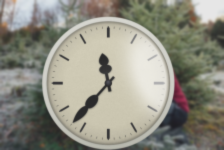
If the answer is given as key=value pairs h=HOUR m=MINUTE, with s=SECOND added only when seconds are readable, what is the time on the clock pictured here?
h=11 m=37
